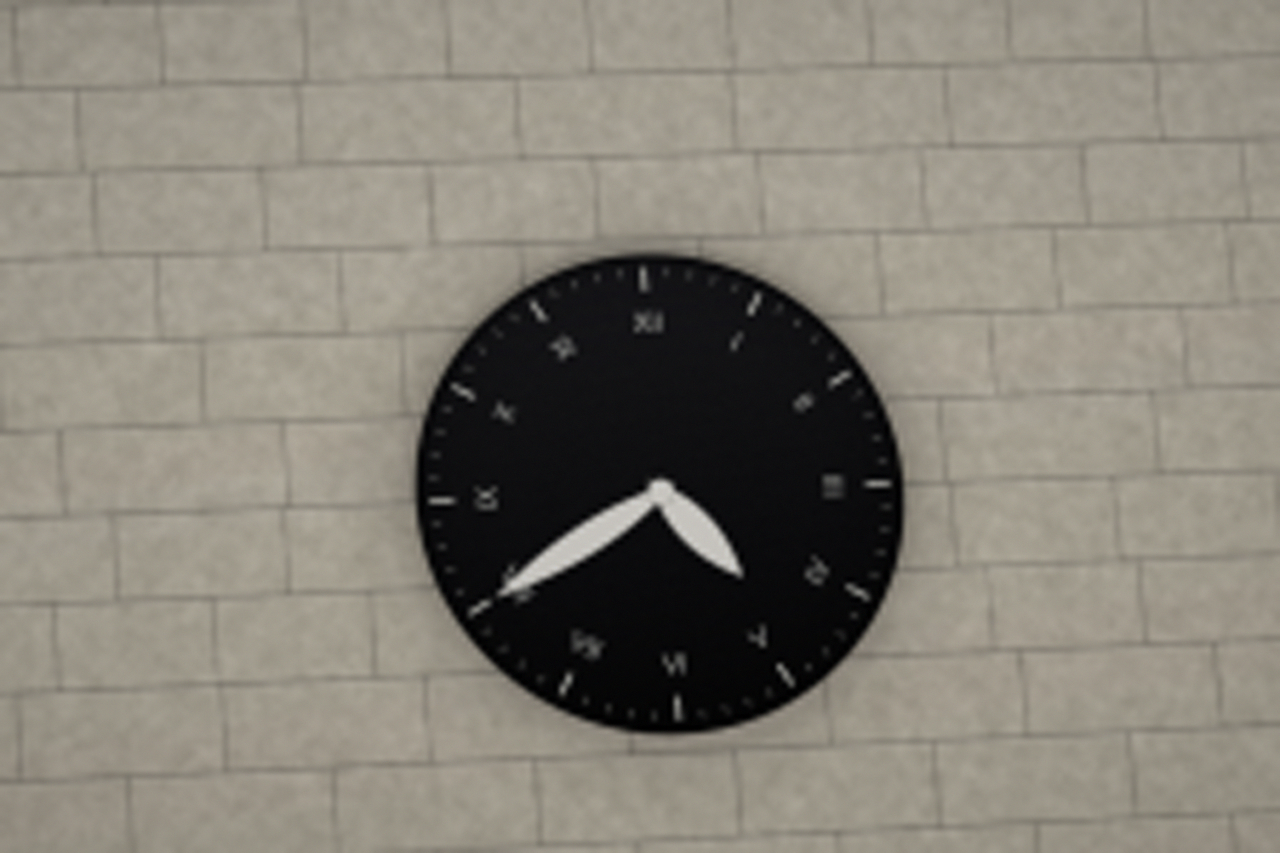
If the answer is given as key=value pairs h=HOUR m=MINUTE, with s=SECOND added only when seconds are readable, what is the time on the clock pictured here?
h=4 m=40
